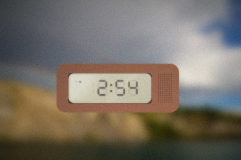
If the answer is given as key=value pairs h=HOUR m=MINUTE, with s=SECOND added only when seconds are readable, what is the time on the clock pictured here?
h=2 m=54
